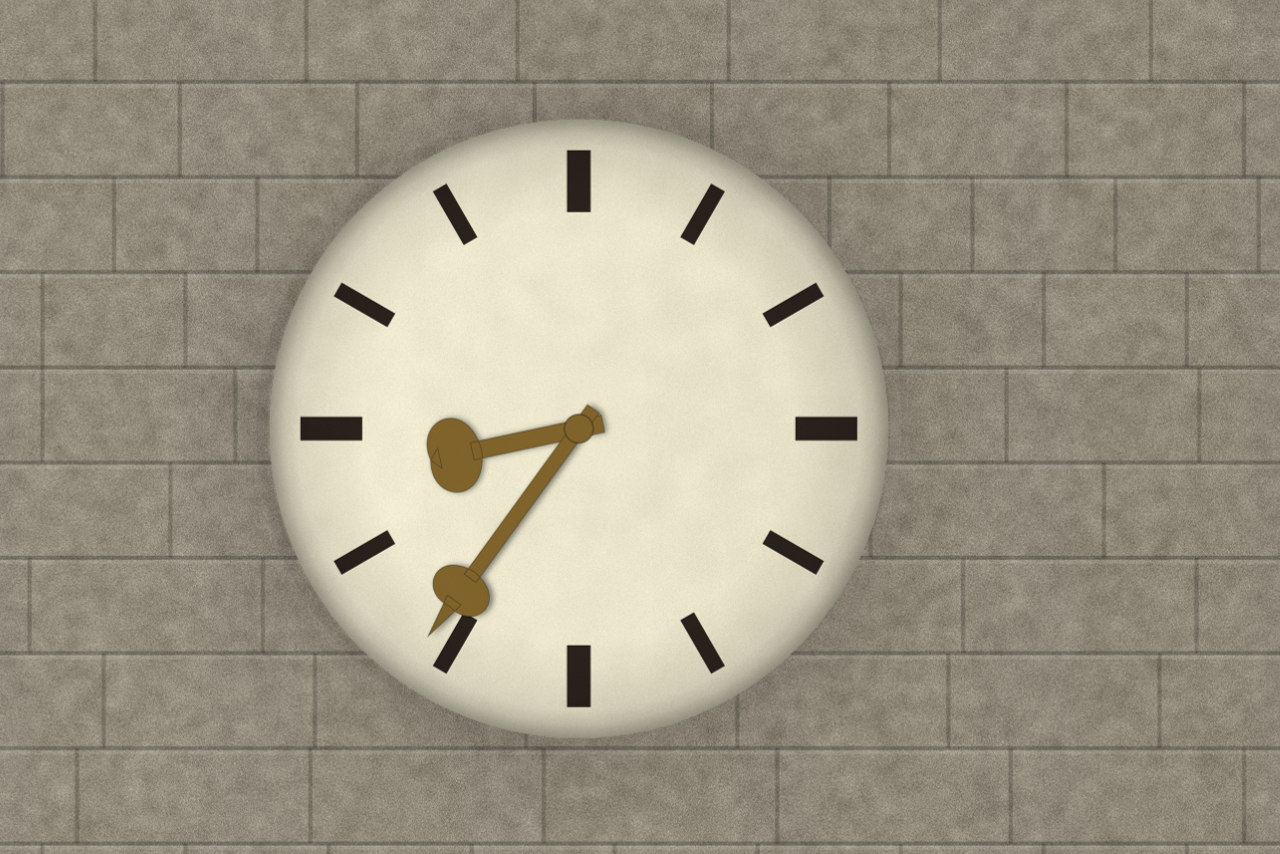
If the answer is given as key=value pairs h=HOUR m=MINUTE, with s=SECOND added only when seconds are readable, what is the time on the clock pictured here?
h=8 m=36
